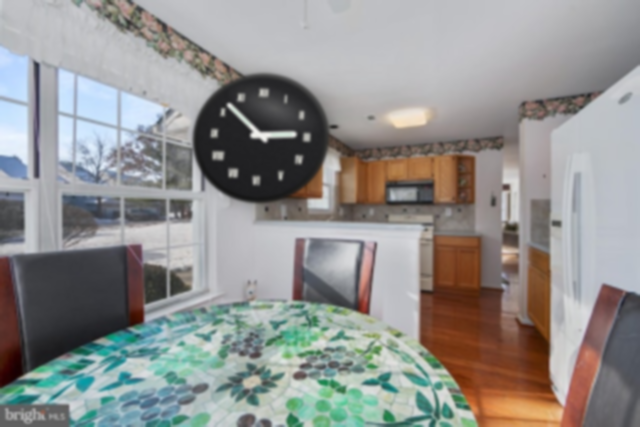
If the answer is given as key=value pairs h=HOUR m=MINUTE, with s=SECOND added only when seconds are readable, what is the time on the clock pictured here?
h=2 m=52
